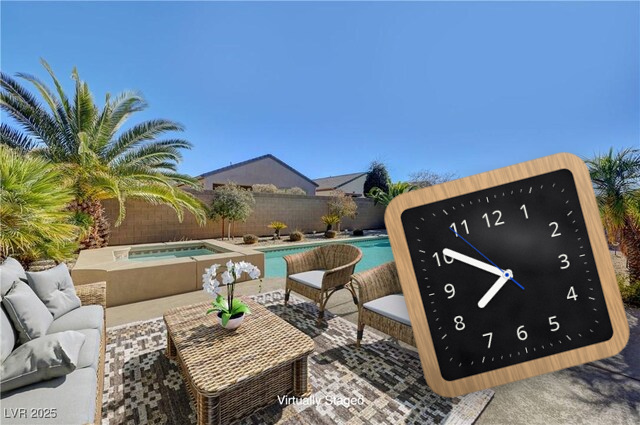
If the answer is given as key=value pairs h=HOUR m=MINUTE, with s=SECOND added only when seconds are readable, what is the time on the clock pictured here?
h=7 m=50 s=54
